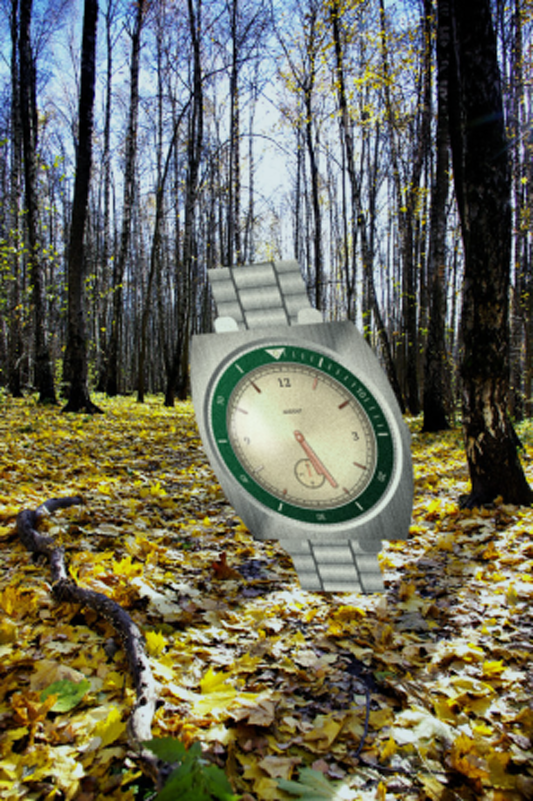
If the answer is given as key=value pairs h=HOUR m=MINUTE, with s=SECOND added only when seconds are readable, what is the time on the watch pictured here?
h=5 m=26
